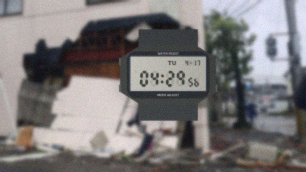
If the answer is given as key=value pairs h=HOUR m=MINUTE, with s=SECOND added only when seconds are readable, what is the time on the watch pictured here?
h=4 m=29 s=56
